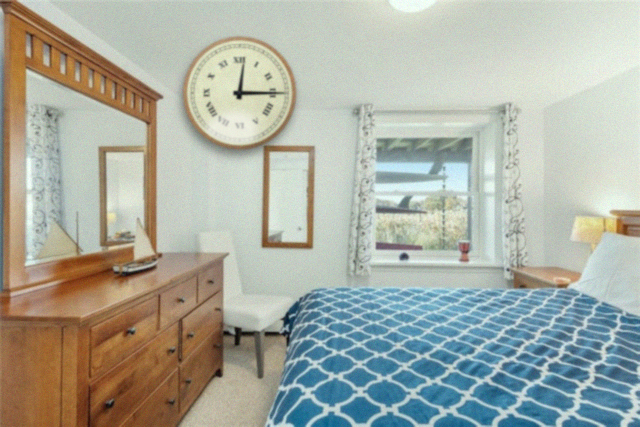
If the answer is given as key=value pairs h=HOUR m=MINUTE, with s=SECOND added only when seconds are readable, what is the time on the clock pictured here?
h=12 m=15
